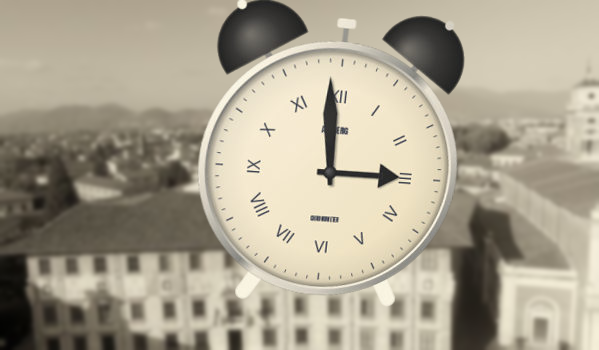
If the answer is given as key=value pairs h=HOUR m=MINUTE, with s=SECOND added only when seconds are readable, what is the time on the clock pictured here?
h=2 m=59
